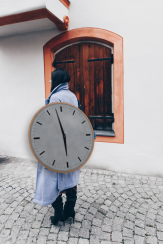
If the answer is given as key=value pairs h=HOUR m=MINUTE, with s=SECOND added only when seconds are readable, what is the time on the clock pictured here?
h=5 m=58
